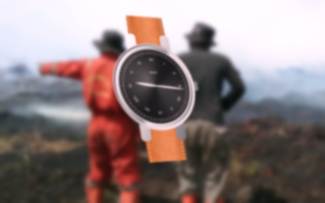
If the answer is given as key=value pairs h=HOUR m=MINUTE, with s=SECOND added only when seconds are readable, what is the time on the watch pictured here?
h=9 m=16
